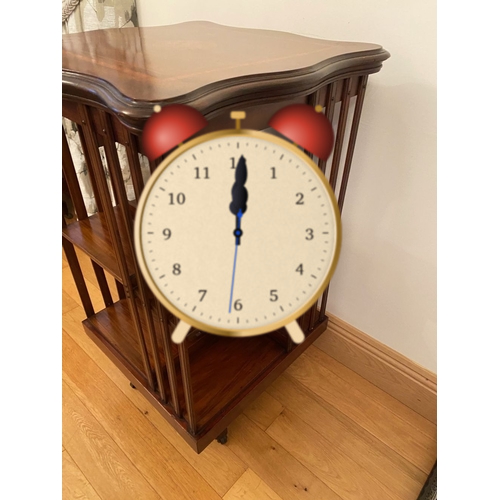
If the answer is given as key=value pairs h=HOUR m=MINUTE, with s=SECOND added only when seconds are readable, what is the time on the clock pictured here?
h=12 m=0 s=31
